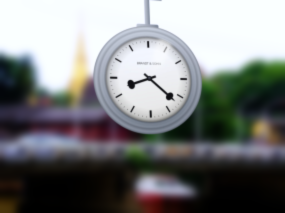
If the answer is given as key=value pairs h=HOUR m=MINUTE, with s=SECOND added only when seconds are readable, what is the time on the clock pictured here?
h=8 m=22
